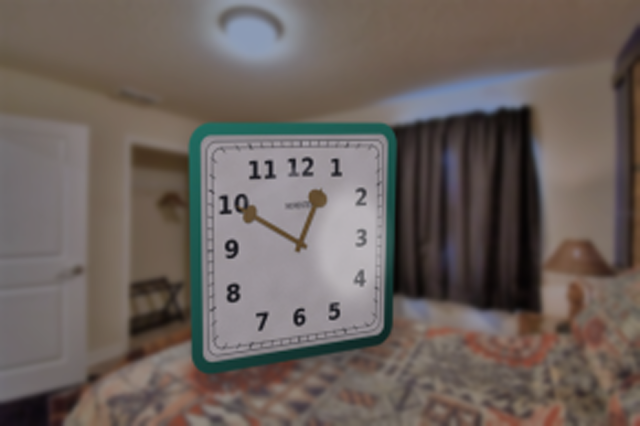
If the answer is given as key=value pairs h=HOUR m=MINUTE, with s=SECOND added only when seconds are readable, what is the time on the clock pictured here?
h=12 m=50
